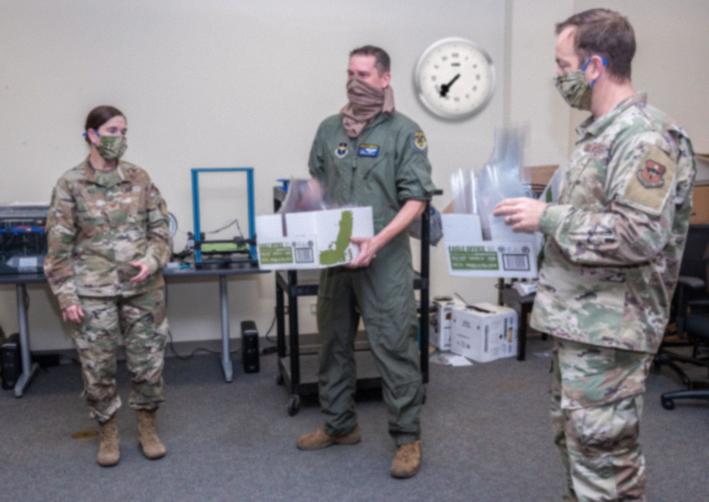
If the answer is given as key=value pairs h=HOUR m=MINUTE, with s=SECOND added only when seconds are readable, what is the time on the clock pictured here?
h=7 m=37
